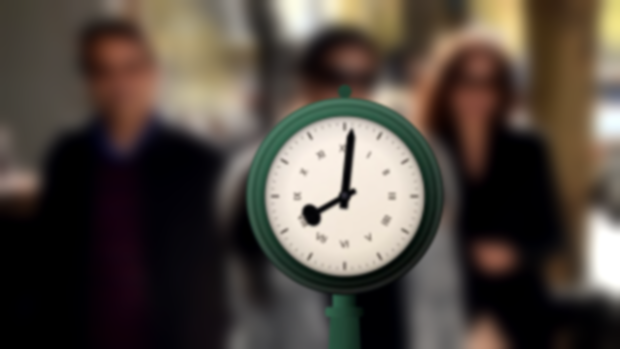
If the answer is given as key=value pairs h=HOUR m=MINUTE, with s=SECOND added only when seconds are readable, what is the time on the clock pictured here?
h=8 m=1
